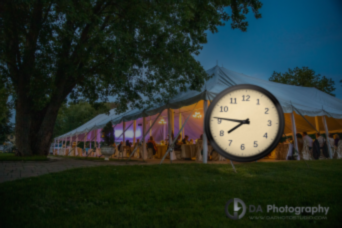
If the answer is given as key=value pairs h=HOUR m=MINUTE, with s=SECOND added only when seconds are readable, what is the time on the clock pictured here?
h=7 m=46
